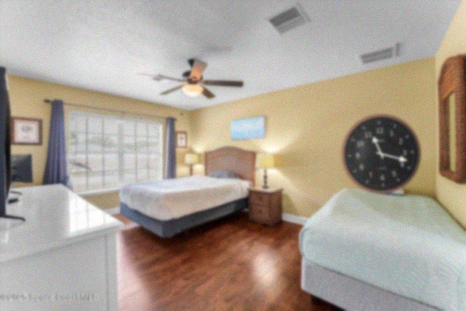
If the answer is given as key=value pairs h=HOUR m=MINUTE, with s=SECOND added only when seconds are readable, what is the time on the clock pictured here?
h=11 m=18
